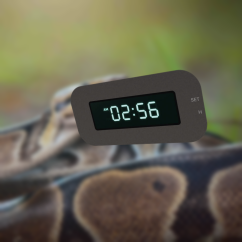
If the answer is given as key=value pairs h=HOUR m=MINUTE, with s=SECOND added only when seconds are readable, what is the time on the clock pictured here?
h=2 m=56
